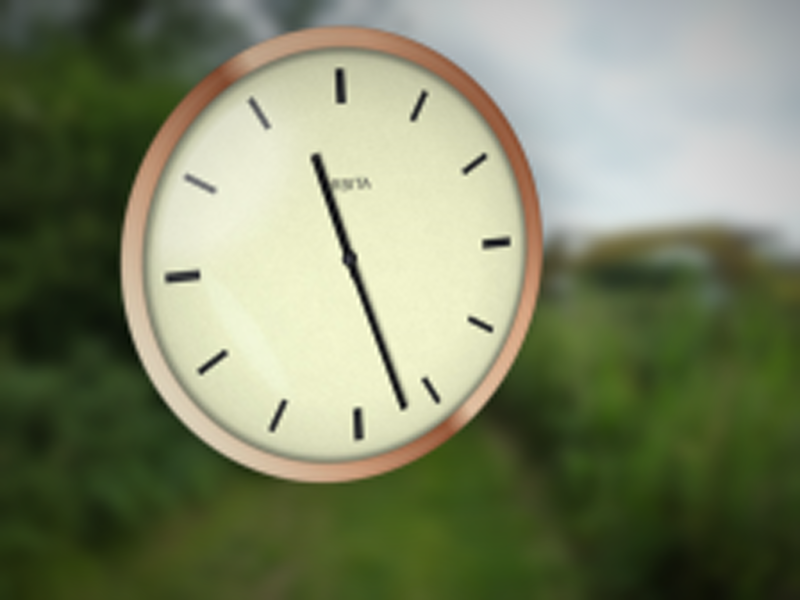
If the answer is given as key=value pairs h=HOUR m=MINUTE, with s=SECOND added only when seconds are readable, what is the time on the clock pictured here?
h=11 m=27
